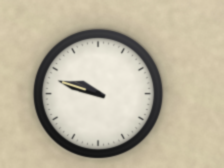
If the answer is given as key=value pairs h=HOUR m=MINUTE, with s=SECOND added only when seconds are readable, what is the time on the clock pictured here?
h=9 m=48
